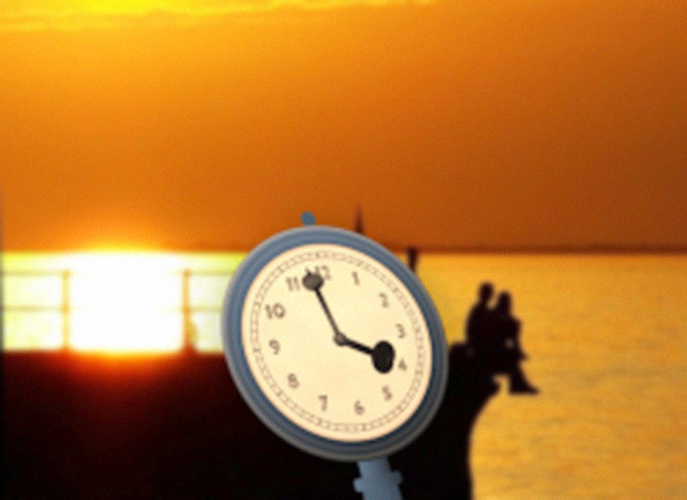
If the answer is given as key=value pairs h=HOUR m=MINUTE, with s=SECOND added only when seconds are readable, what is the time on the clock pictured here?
h=3 m=58
